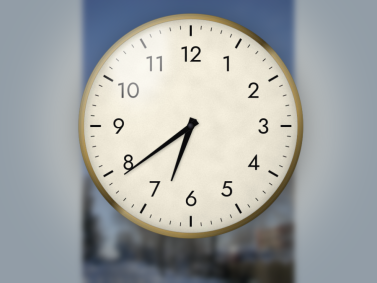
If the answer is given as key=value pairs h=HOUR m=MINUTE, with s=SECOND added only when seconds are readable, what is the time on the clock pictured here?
h=6 m=39
